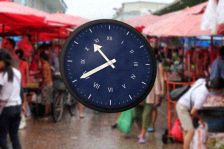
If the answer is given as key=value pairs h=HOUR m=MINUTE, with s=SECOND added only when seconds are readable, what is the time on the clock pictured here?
h=10 m=40
